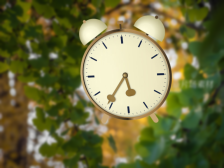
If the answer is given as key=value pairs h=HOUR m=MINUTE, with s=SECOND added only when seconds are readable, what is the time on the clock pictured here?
h=5 m=36
